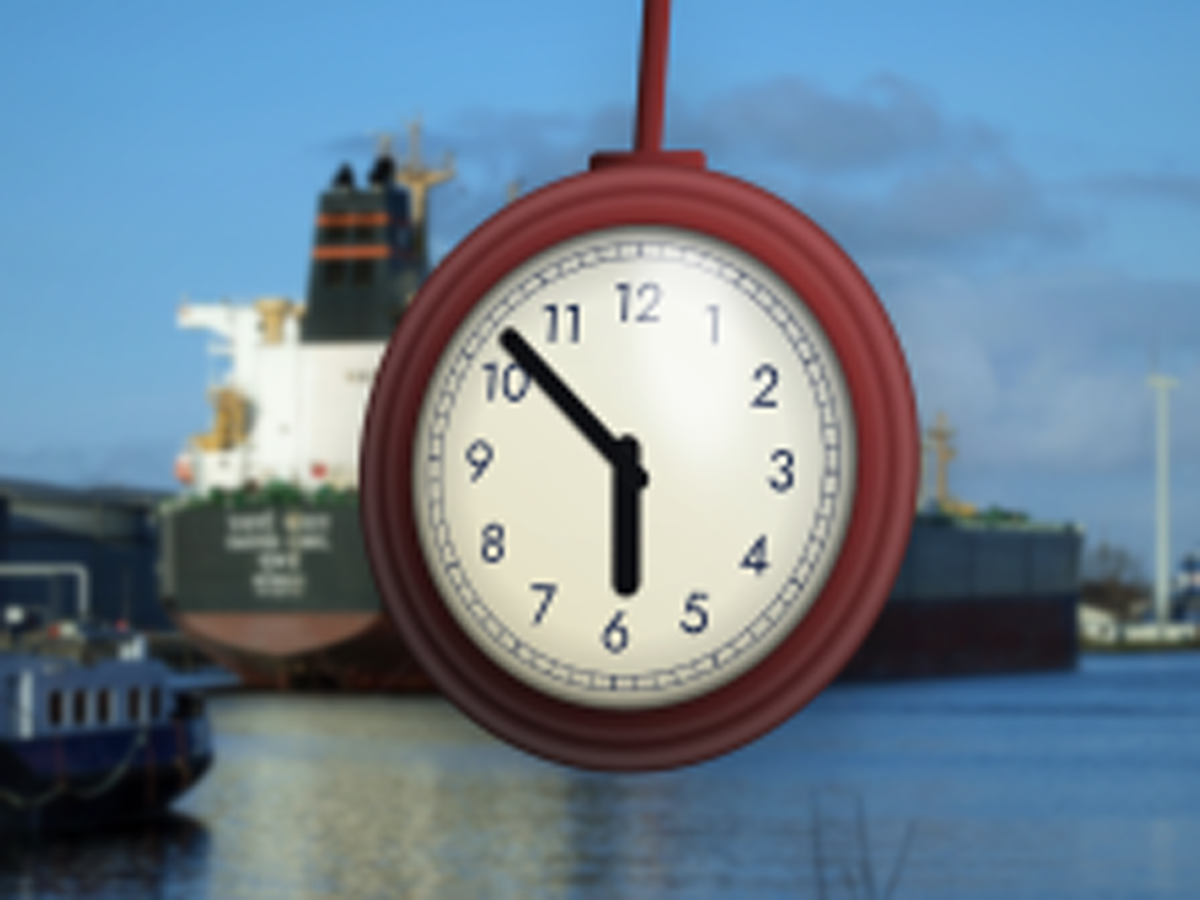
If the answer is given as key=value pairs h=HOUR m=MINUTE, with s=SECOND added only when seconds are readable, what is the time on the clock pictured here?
h=5 m=52
